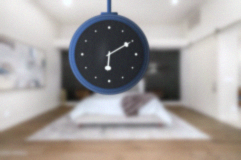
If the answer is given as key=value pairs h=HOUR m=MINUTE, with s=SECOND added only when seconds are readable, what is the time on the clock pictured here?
h=6 m=10
